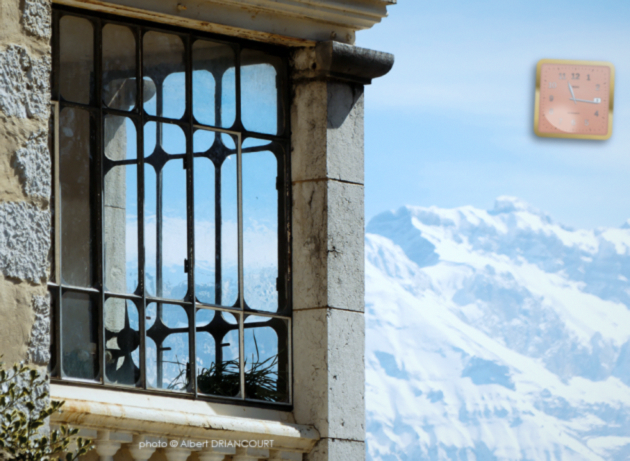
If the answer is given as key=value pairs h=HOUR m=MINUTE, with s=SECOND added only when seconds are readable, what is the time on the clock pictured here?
h=11 m=16
